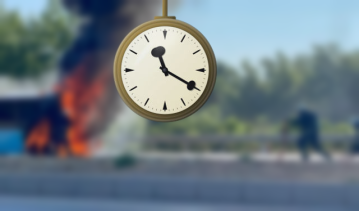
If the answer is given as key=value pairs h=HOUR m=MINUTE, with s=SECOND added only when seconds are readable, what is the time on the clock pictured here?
h=11 m=20
